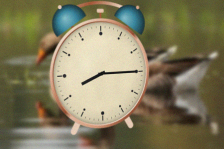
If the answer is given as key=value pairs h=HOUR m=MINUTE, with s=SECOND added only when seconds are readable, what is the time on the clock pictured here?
h=8 m=15
